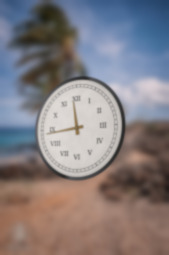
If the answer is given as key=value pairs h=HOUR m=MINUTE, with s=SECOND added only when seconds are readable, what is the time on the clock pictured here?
h=11 m=44
